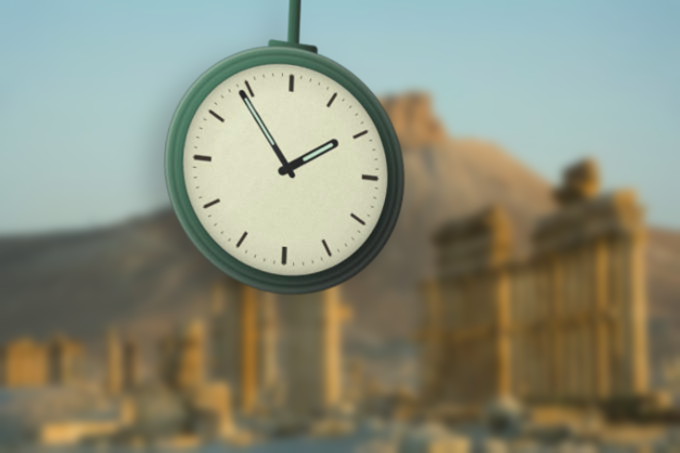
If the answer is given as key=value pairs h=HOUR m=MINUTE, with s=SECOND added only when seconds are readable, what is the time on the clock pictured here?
h=1 m=54
